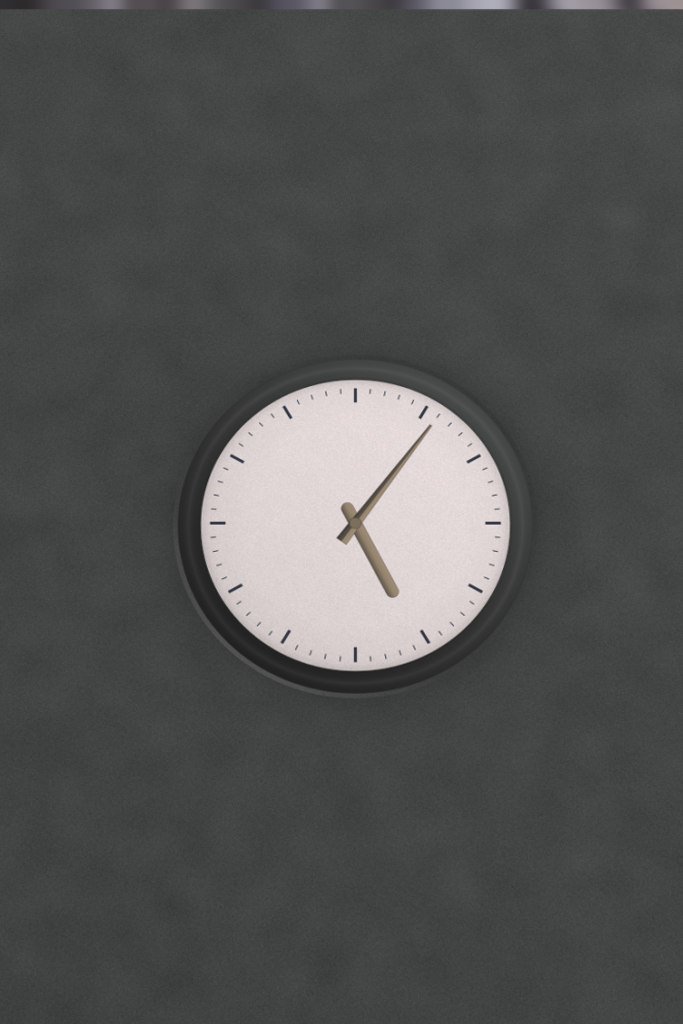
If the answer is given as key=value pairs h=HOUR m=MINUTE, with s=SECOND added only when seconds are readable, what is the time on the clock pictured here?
h=5 m=6
